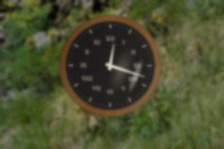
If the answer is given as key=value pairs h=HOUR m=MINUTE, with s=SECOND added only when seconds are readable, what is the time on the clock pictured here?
h=12 m=18
